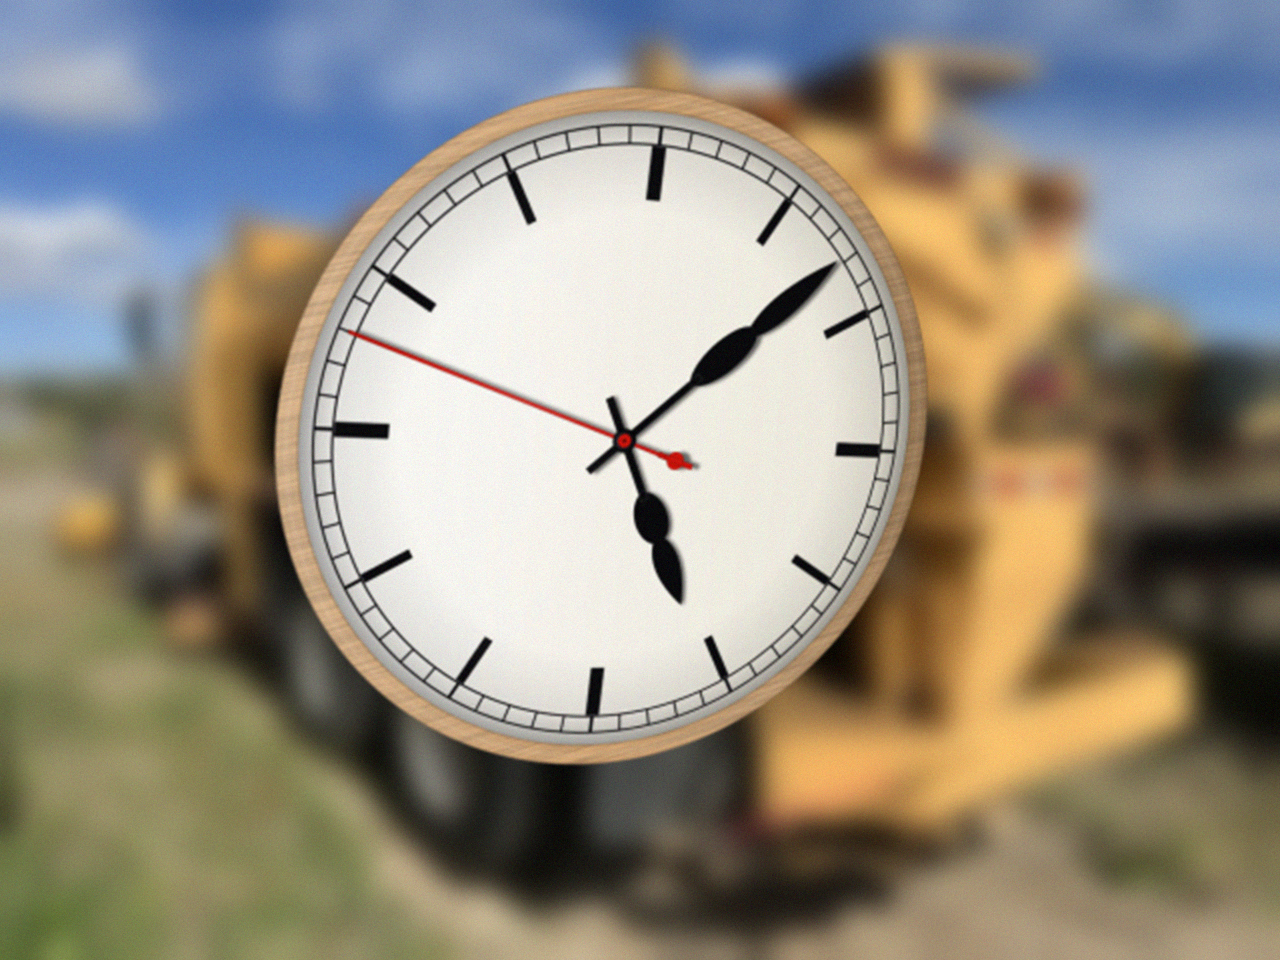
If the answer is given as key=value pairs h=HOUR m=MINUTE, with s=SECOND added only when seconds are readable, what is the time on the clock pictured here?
h=5 m=7 s=48
